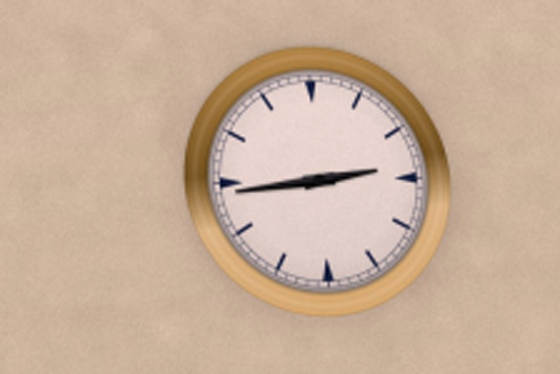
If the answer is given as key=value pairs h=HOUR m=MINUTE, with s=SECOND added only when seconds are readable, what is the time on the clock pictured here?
h=2 m=44
